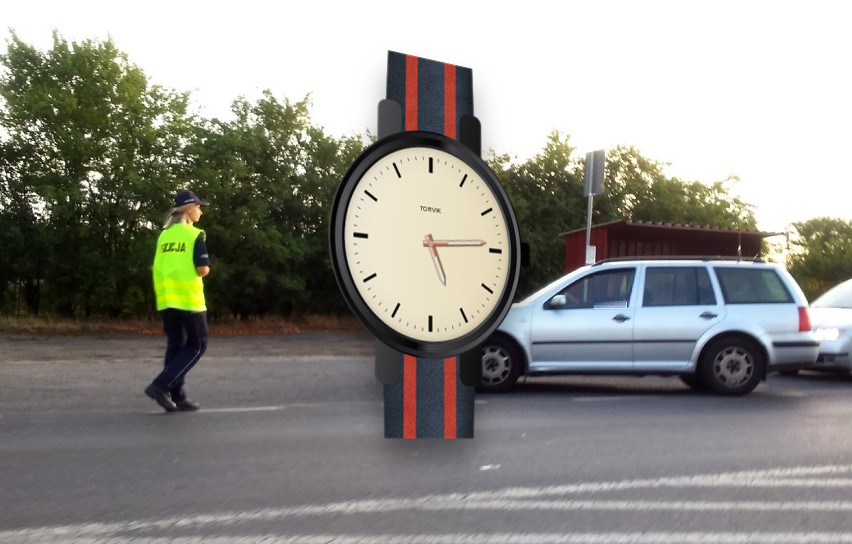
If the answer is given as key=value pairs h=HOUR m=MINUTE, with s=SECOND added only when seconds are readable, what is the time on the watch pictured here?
h=5 m=14
